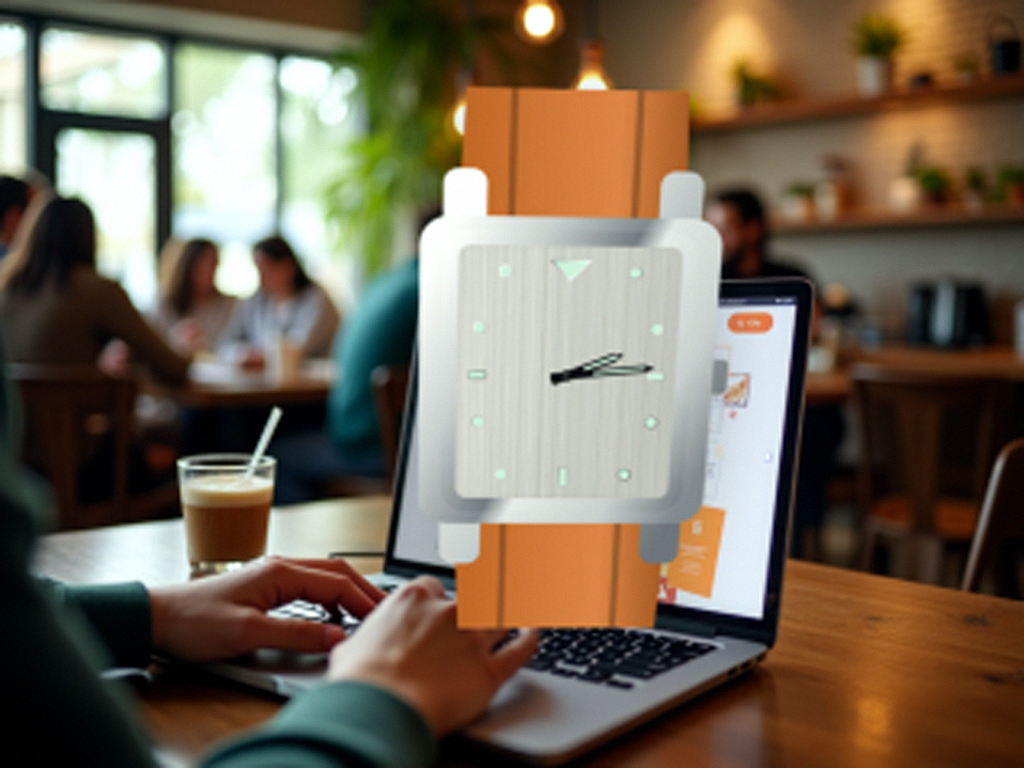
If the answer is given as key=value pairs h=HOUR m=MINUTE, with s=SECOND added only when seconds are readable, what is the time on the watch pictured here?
h=2 m=14
